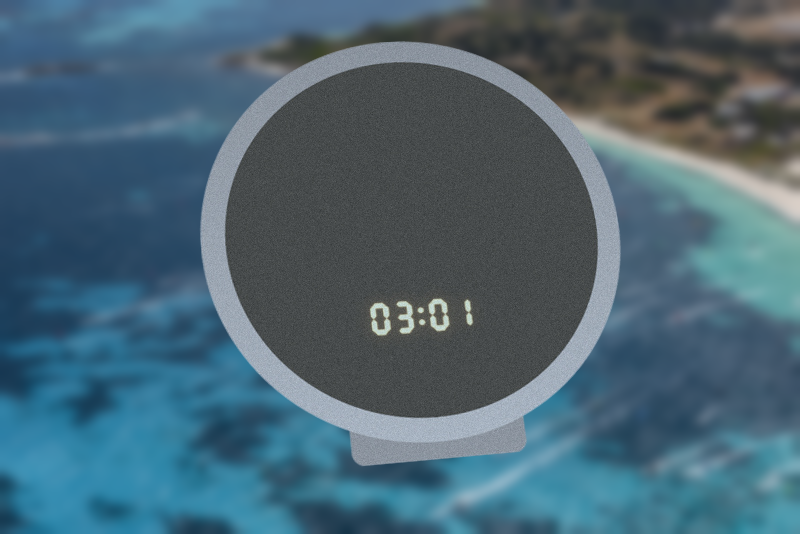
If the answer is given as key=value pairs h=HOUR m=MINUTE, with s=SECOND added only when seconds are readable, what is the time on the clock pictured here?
h=3 m=1
